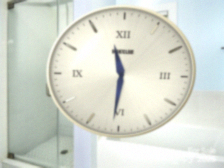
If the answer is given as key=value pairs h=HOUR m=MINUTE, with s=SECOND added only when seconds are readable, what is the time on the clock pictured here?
h=11 m=31
